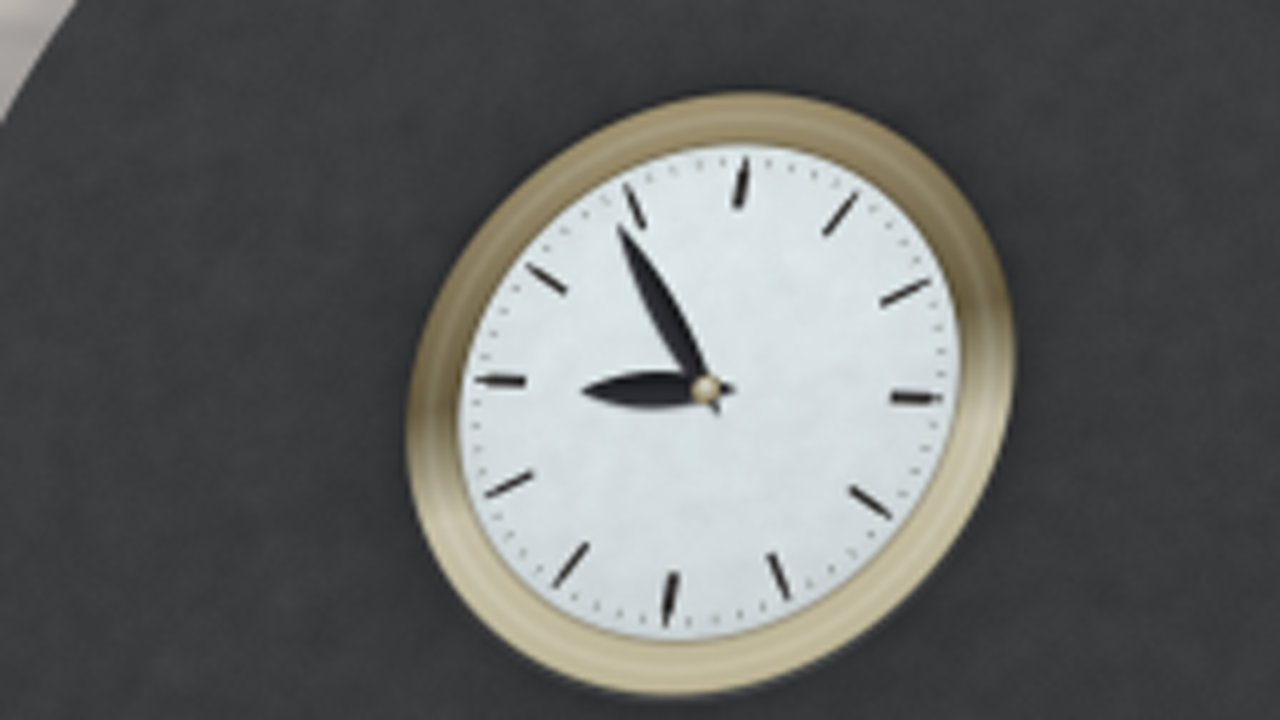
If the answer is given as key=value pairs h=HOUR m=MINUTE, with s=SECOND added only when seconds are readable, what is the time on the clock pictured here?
h=8 m=54
